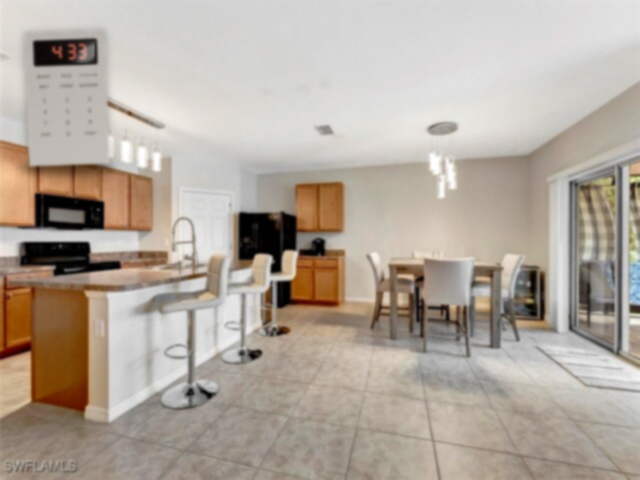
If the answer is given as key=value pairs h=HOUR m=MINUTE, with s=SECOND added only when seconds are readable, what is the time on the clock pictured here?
h=4 m=33
